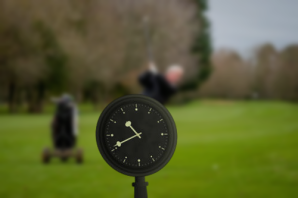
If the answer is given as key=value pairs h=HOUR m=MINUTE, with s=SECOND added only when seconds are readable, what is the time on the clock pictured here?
h=10 m=41
